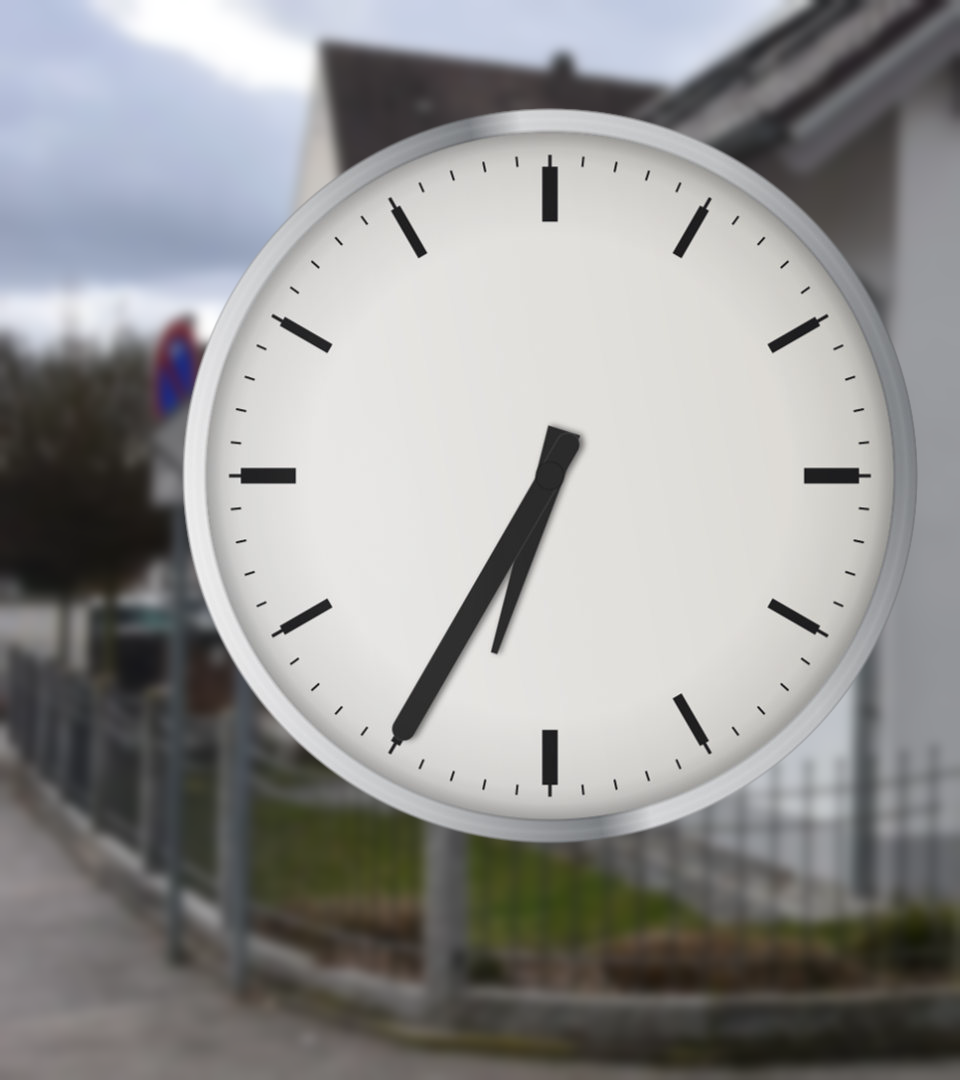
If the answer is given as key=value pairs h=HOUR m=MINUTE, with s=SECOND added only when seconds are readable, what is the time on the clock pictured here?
h=6 m=35
